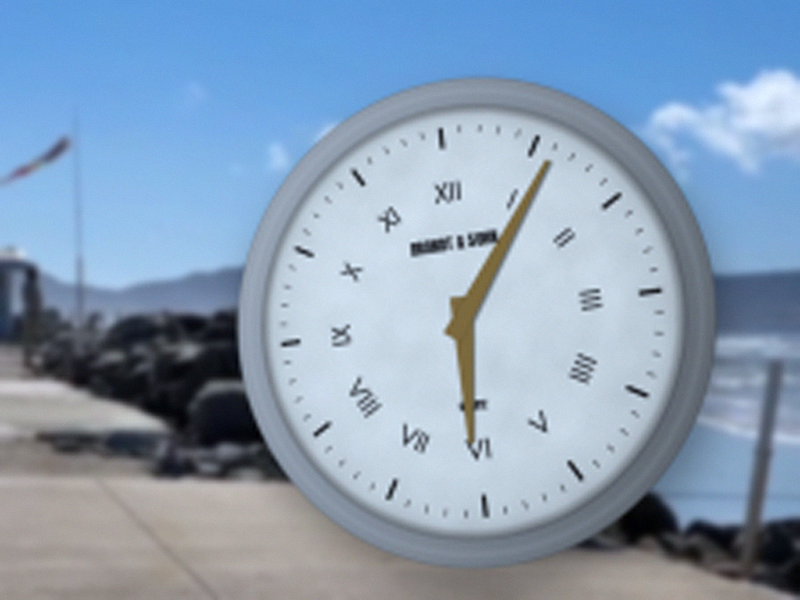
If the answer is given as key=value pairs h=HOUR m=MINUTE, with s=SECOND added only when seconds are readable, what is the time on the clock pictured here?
h=6 m=6
